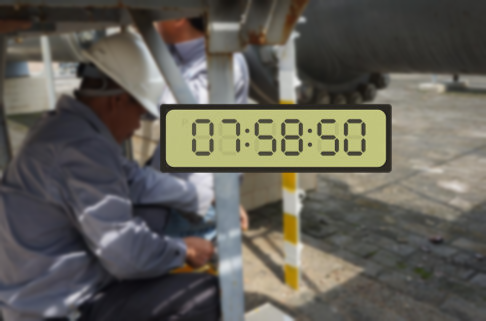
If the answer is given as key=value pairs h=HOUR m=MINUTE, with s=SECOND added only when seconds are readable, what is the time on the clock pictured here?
h=7 m=58 s=50
